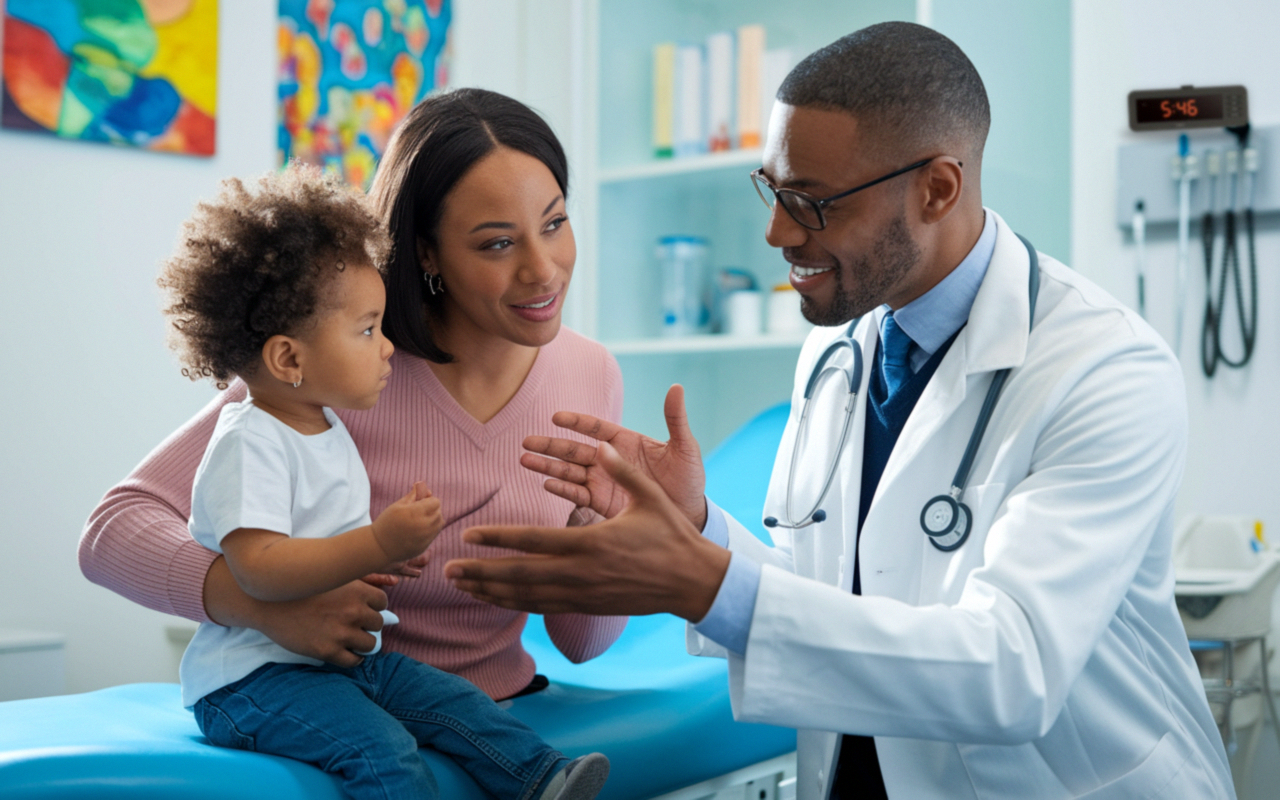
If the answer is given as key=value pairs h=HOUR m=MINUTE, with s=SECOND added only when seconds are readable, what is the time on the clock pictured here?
h=5 m=46
